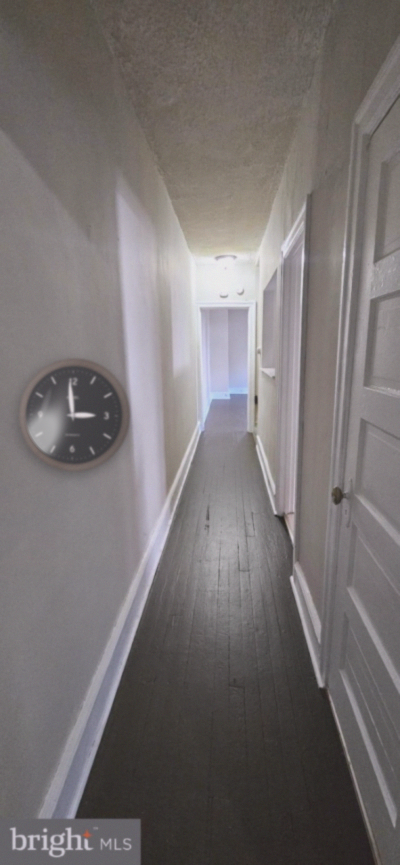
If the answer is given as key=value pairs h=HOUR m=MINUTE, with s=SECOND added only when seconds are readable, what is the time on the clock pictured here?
h=2 m=59
